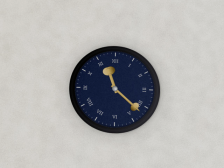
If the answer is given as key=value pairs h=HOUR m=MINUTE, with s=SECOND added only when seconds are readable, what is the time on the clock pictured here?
h=11 m=22
